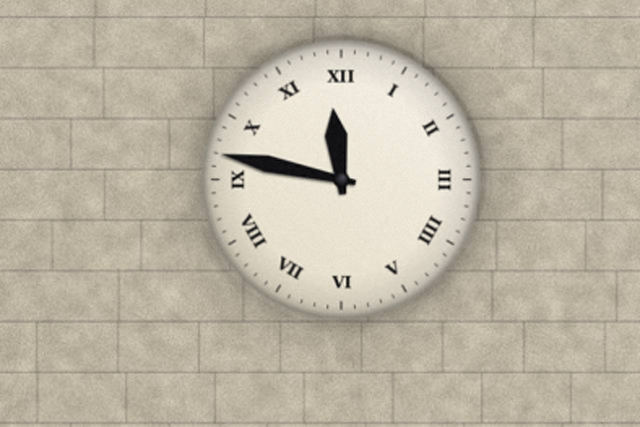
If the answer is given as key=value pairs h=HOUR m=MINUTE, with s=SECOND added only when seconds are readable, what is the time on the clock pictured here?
h=11 m=47
